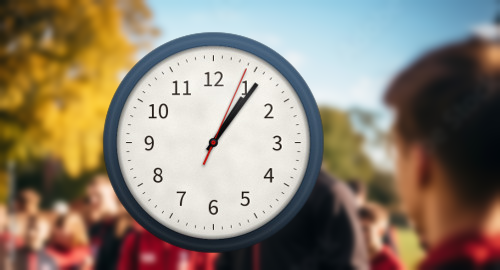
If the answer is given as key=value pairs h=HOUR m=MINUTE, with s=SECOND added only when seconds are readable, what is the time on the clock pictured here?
h=1 m=6 s=4
